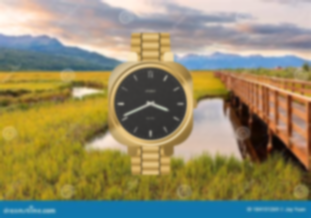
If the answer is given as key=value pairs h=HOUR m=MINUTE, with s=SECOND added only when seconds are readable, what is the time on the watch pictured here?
h=3 m=41
